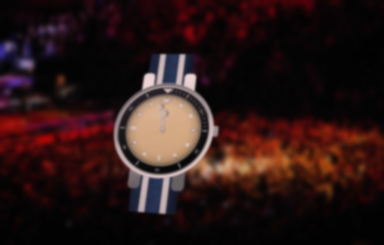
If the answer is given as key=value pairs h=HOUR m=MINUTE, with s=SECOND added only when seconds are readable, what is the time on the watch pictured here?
h=11 m=58
